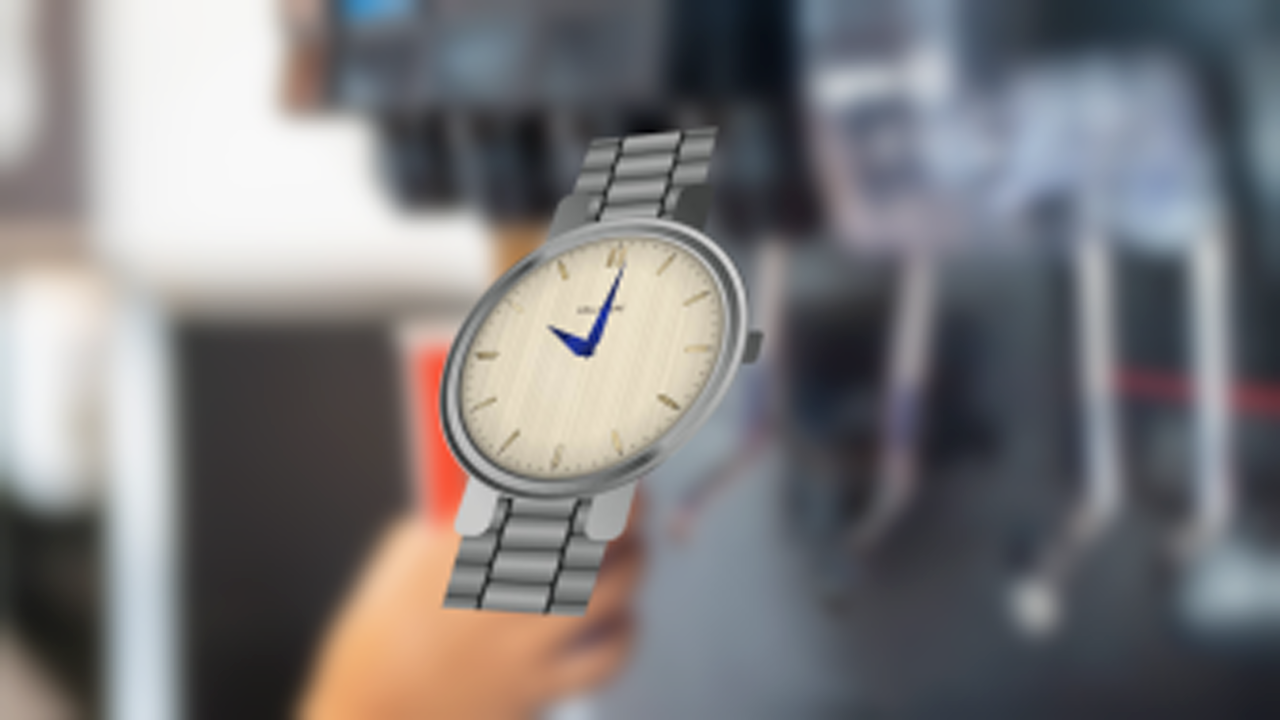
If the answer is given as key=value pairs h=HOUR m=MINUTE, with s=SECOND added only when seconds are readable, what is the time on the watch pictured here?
h=10 m=1
